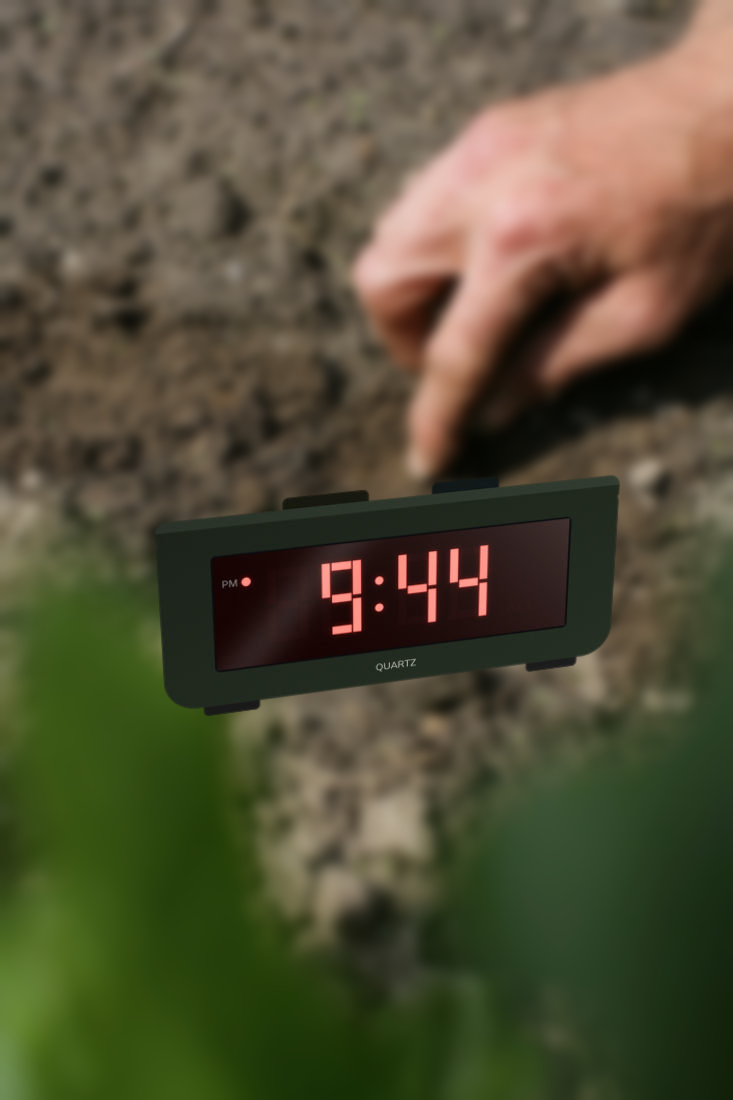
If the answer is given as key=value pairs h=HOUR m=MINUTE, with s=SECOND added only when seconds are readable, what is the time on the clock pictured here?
h=9 m=44
